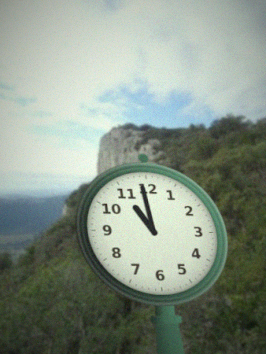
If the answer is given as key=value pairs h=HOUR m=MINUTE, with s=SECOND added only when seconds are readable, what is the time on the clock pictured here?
h=10 m=59
